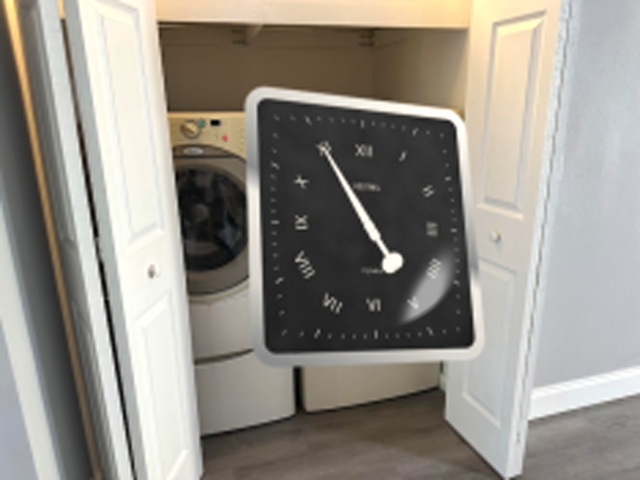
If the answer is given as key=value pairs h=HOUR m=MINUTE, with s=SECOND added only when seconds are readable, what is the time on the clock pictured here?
h=4 m=55
